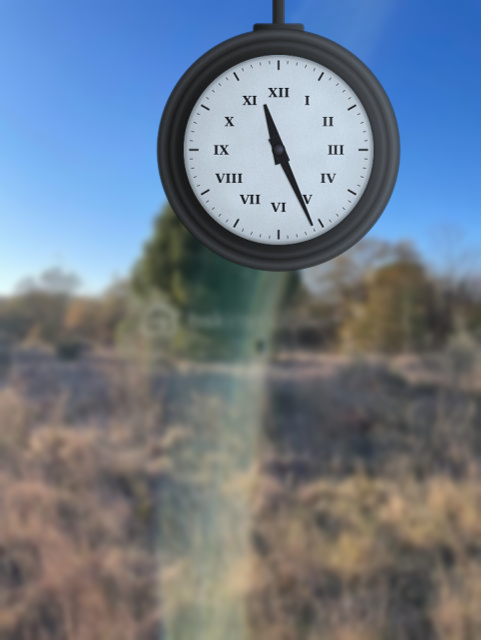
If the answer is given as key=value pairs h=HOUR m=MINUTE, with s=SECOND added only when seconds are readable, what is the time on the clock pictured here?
h=11 m=26
